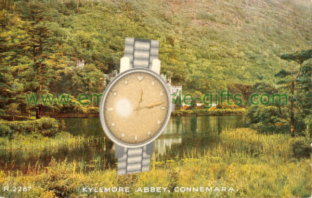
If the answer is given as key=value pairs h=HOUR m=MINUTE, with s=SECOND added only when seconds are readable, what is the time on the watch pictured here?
h=12 m=13
